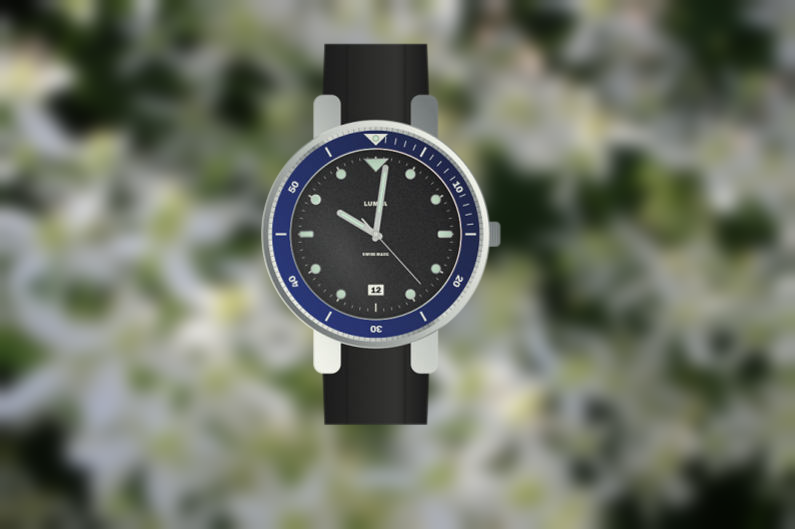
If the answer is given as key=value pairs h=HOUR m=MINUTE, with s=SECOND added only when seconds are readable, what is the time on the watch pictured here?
h=10 m=1 s=23
